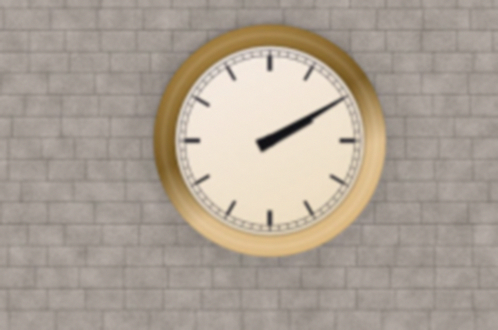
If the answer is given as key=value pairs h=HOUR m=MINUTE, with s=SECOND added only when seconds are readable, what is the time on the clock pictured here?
h=2 m=10
